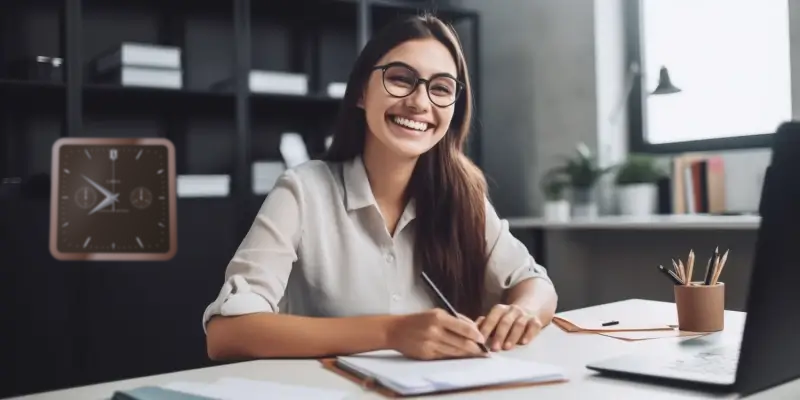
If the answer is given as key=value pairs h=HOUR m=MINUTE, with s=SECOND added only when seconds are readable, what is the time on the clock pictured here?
h=7 m=51
